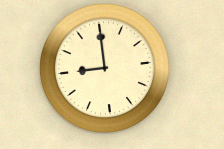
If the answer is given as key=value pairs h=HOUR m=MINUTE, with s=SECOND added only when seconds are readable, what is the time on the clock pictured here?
h=9 m=0
